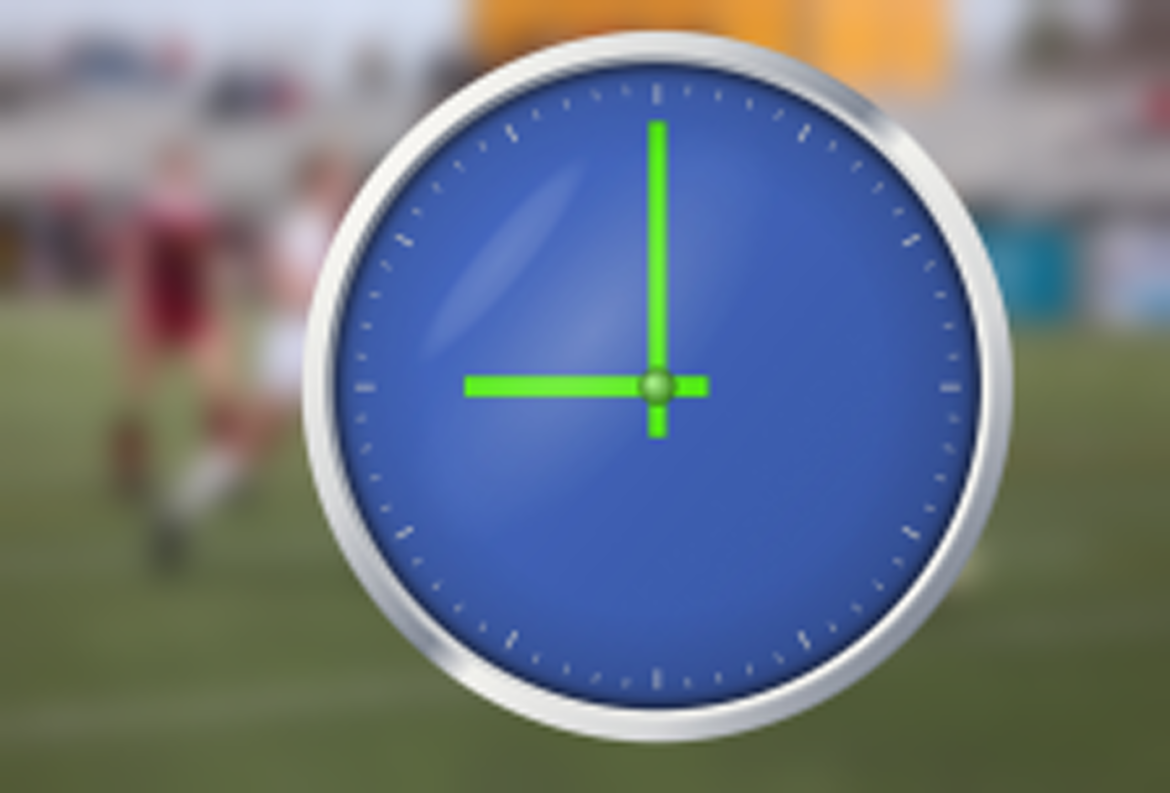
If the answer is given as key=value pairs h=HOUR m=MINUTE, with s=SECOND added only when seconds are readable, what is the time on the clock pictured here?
h=9 m=0
